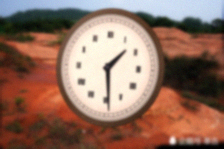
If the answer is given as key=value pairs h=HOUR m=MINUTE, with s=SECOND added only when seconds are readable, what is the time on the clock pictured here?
h=1 m=29
